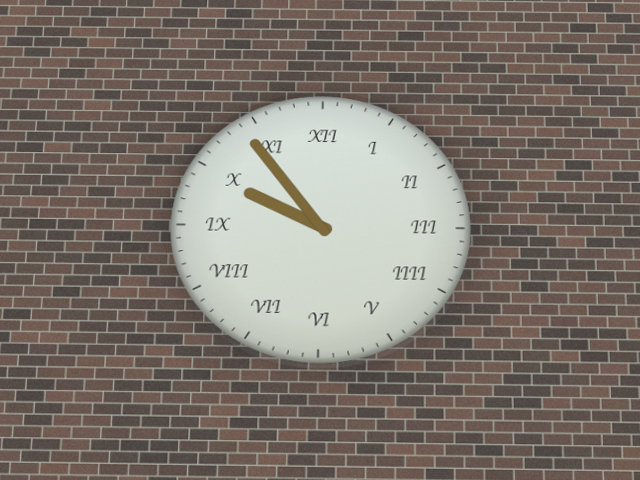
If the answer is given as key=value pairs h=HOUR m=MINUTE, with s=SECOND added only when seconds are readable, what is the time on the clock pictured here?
h=9 m=54
